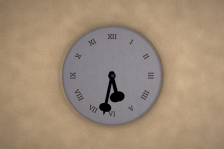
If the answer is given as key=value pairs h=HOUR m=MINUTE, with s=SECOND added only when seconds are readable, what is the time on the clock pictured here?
h=5 m=32
